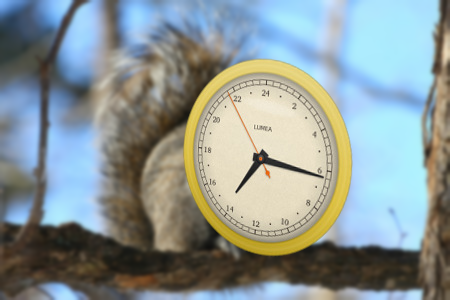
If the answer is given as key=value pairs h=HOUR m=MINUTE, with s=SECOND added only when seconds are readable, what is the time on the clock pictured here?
h=14 m=15 s=54
